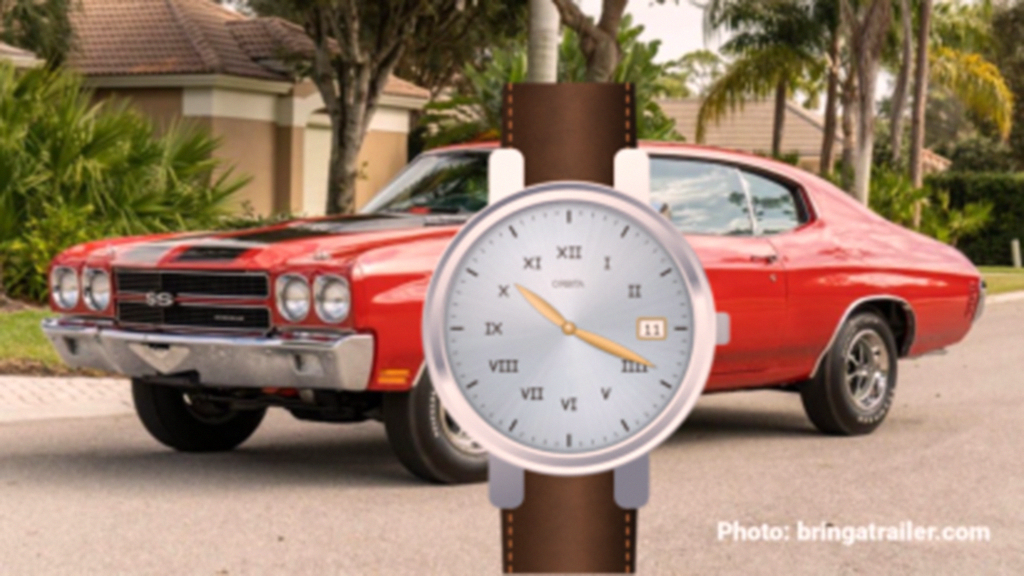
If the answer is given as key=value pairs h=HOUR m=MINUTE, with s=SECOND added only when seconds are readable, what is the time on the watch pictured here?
h=10 m=19
